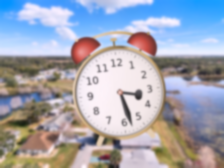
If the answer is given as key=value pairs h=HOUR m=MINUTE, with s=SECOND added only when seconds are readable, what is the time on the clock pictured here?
h=3 m=28
